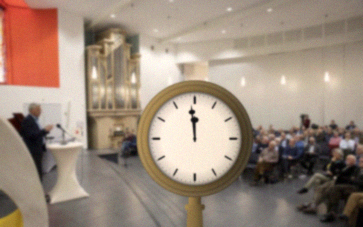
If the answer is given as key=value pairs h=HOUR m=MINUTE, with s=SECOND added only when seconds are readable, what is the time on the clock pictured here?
h=11 m=59
